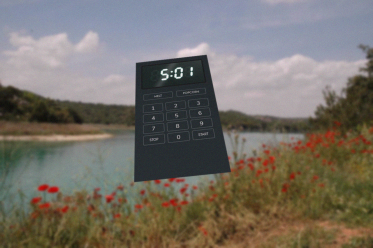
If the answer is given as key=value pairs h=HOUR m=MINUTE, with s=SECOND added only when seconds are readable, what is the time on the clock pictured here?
h=5 m=1
